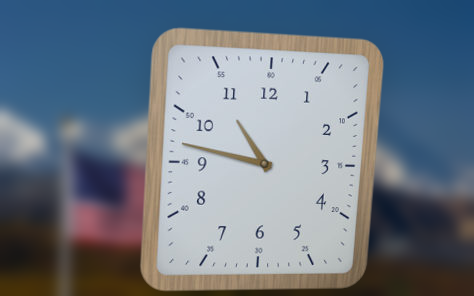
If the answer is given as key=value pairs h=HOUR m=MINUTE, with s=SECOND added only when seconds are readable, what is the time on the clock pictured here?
h=10 m=47
